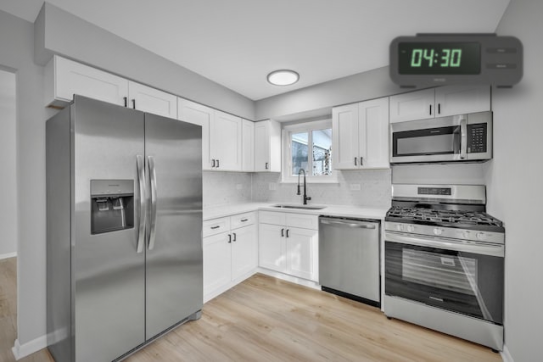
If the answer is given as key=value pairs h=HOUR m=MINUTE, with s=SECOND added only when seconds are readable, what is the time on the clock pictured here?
h=4 m=30
